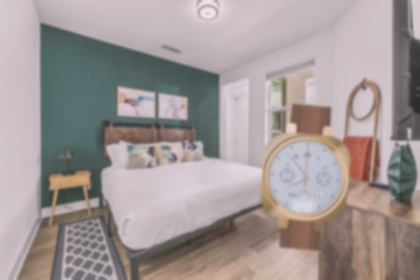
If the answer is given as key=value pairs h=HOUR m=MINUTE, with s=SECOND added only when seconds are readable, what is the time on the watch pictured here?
h=7 m=53
